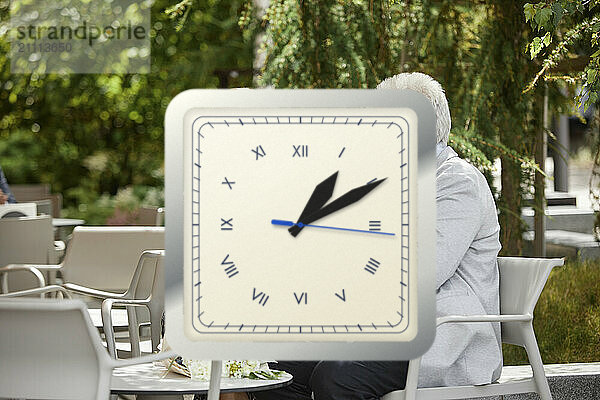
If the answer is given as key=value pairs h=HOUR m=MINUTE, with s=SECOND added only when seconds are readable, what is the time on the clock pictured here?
h=1 m=10 s=16
